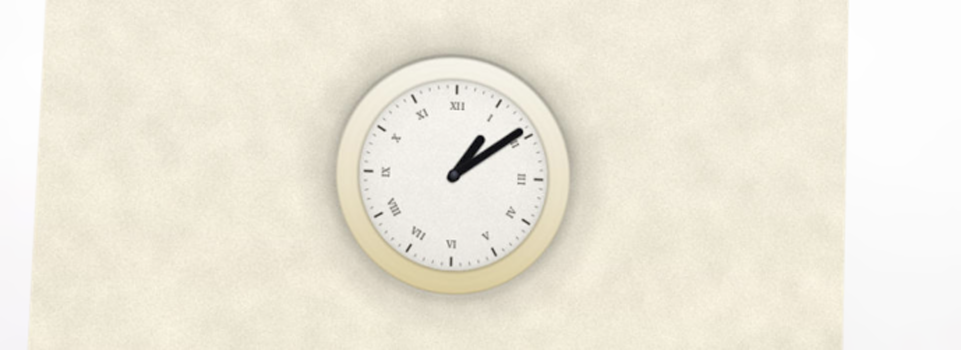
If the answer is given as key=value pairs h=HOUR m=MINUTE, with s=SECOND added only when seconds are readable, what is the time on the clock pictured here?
h=1 m=9
